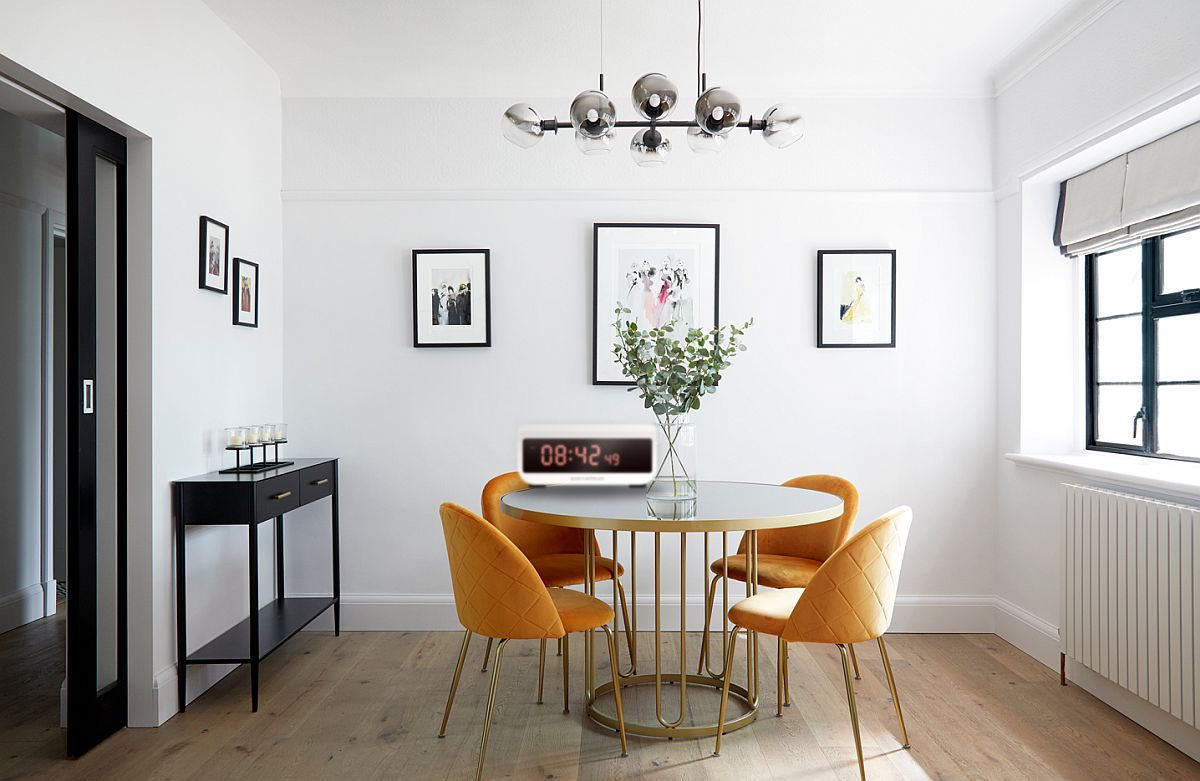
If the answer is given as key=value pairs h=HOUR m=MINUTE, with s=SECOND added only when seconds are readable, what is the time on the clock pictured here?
h=8 m=42 s=49
